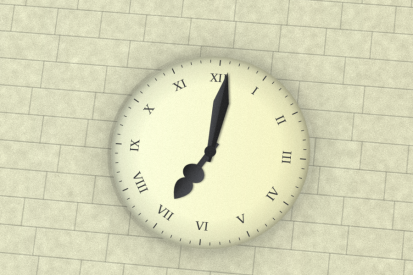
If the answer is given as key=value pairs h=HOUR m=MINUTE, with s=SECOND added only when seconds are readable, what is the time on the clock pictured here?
h=7 m=1
